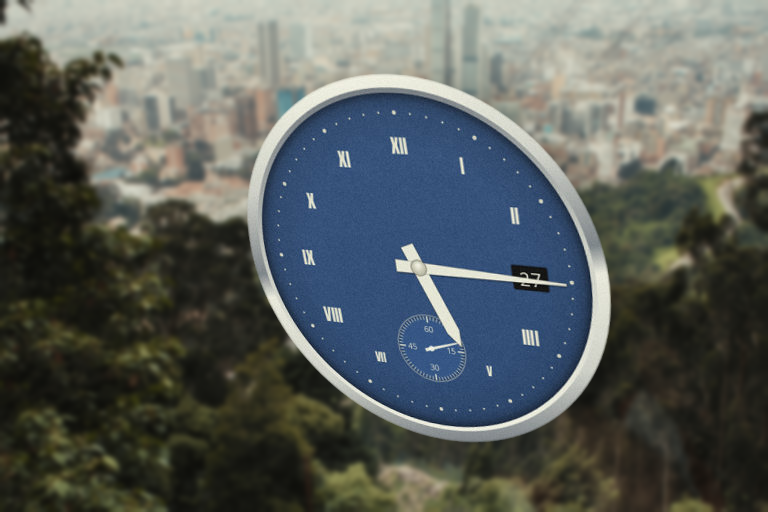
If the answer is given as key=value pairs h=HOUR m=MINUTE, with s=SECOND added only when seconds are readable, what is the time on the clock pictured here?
h=5 m=15 s=12
